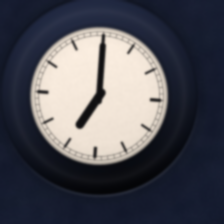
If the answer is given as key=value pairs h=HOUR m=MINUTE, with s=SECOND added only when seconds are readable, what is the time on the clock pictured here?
h=7 m=0
